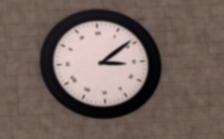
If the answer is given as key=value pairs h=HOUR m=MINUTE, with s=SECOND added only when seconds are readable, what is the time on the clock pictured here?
h=3 m=9
